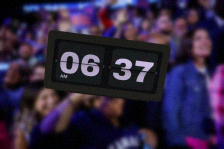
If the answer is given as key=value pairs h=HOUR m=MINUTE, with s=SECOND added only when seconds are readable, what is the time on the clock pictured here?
h=6 m=37
